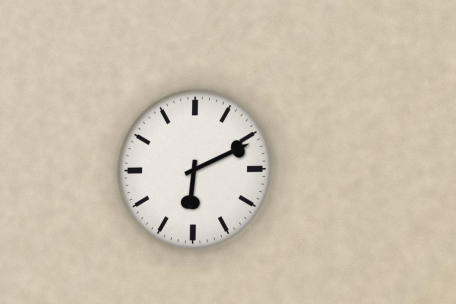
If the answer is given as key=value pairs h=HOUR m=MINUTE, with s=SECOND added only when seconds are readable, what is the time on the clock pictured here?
h=6 m=11
